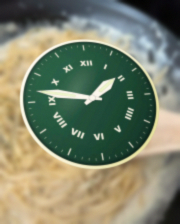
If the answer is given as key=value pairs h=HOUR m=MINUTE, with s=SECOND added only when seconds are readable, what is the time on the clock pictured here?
h=1 m=47
